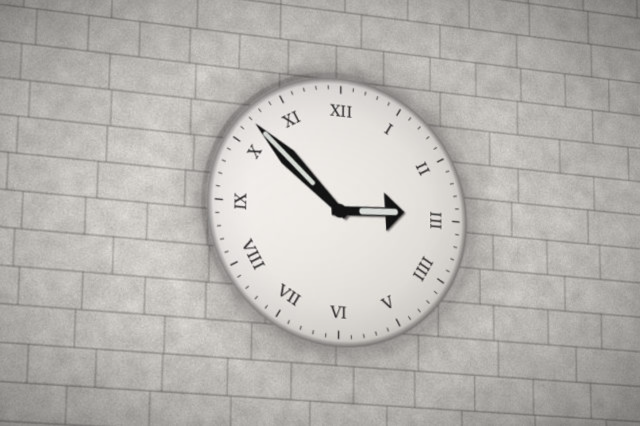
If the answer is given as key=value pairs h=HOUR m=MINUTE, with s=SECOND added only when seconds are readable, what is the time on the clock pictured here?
h=2 m=52
